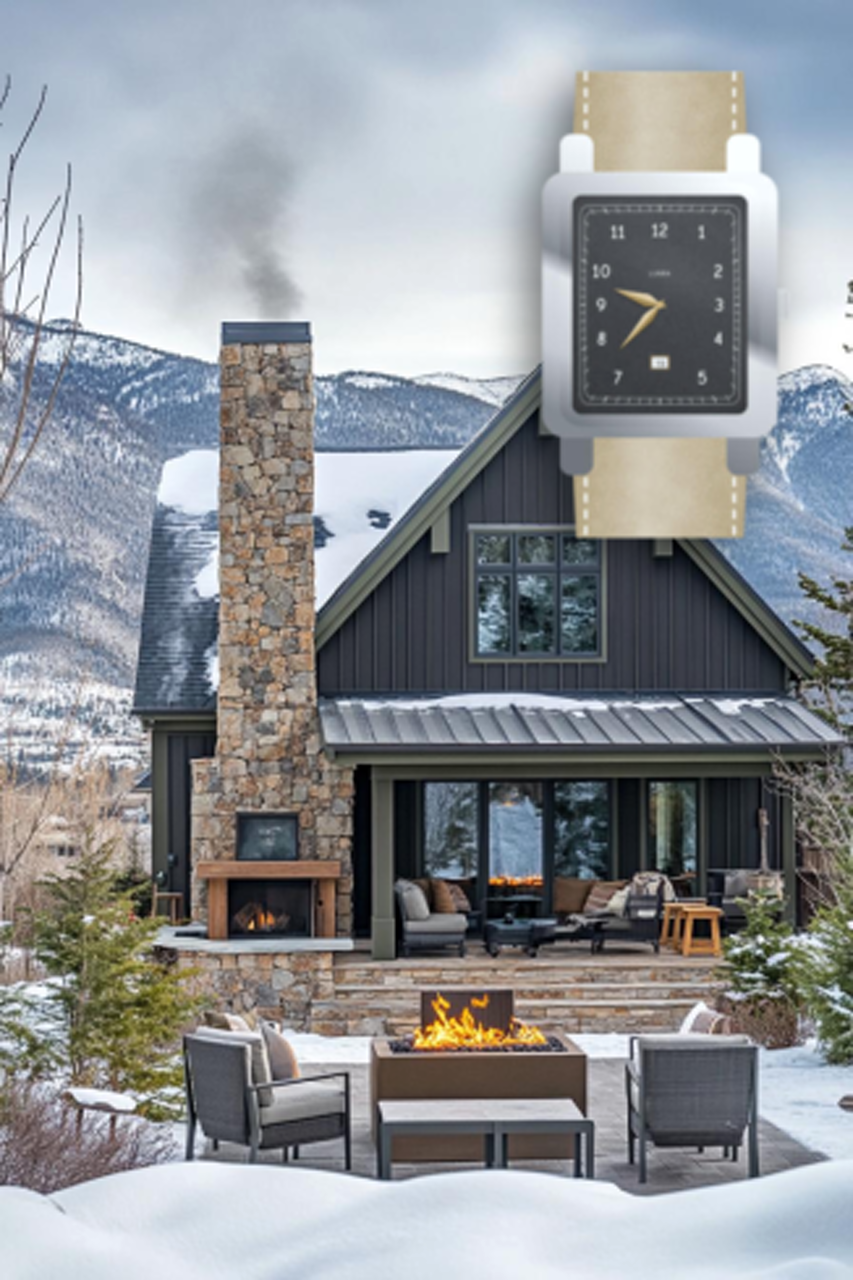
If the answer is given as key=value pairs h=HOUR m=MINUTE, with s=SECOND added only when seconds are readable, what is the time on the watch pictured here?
h=9 m=37
